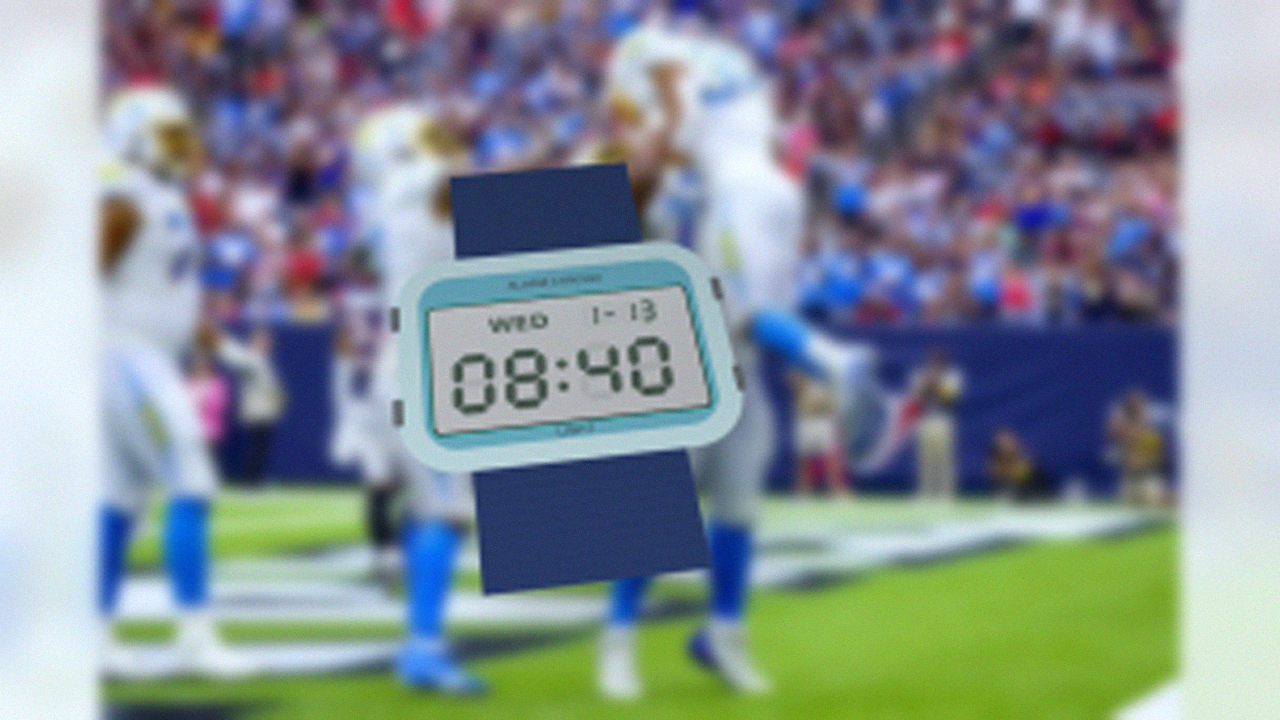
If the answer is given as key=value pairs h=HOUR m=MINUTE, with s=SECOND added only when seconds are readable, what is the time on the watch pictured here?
h=8 m=40
